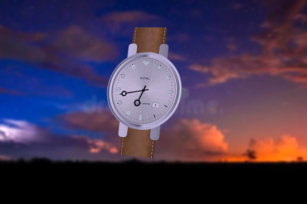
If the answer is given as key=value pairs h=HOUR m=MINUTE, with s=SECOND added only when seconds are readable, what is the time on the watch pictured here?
h=6 m=43
